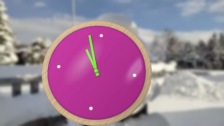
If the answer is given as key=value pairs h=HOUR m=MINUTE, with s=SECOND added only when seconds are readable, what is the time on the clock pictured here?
h=10 m=57
